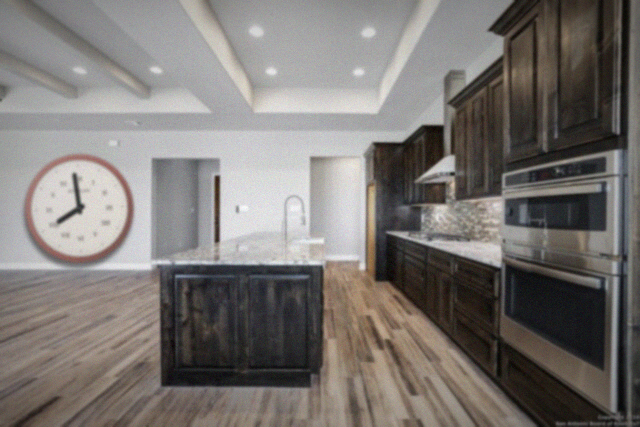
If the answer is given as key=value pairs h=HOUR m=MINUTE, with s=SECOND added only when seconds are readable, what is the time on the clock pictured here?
h=7 m=59
